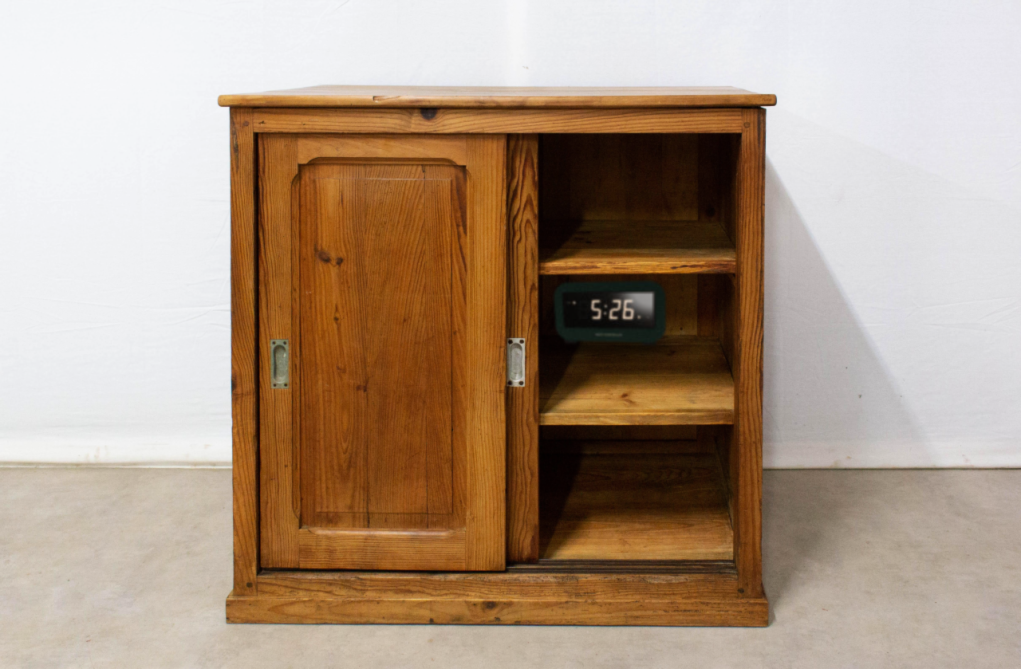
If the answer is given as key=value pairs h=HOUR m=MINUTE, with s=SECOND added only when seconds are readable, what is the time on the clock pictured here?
h=5 m=26
